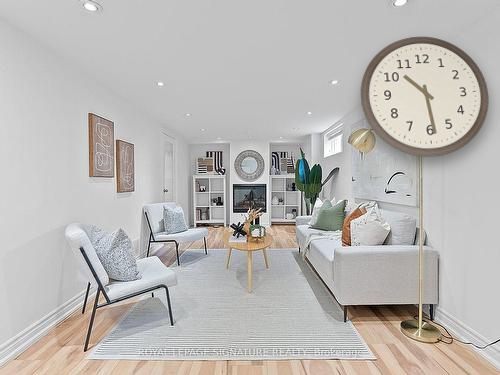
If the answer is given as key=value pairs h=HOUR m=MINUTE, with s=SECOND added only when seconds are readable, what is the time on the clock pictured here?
h=10 m=29
